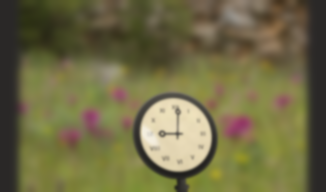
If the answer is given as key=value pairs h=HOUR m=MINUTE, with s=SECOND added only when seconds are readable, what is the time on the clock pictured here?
h=9 m=1
